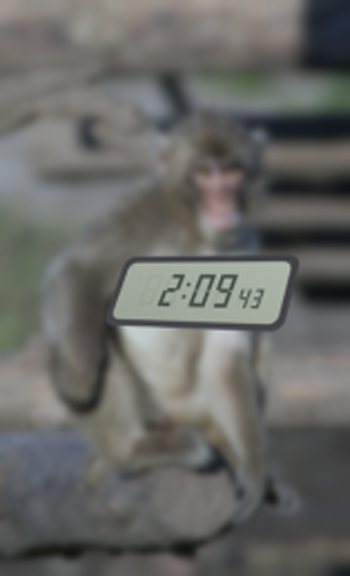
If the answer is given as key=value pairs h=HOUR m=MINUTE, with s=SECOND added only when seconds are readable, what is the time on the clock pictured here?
h=2 m=9 s=43
